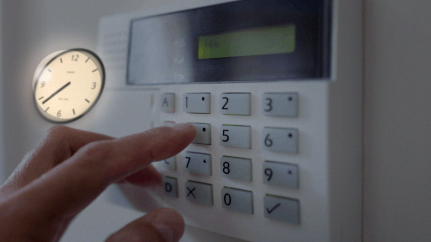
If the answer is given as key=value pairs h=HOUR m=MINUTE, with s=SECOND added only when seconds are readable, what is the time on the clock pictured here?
h=7 m=38
